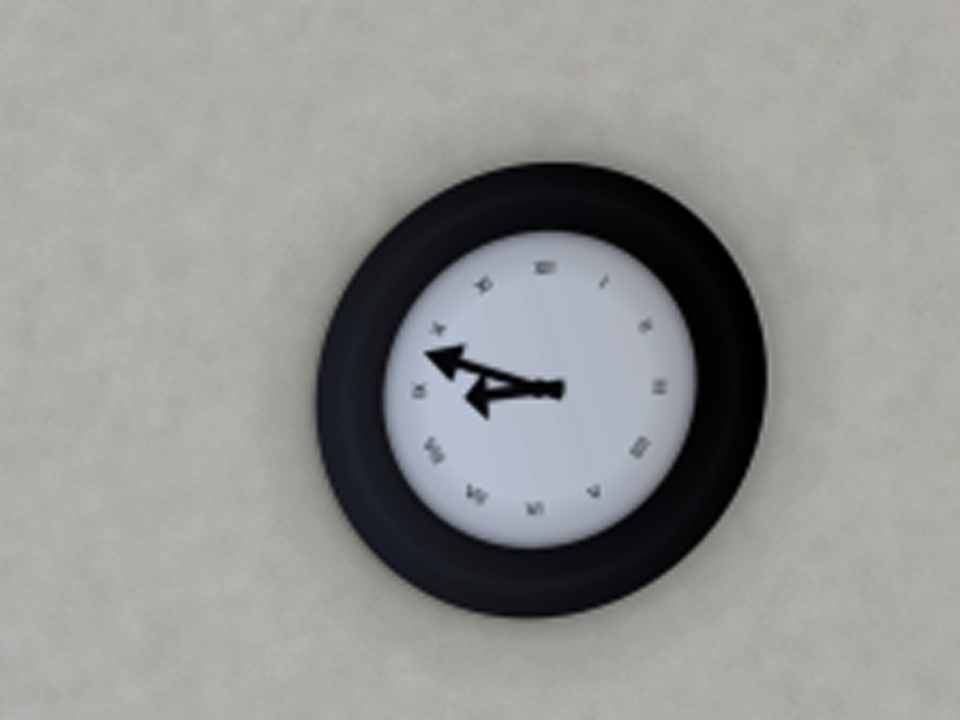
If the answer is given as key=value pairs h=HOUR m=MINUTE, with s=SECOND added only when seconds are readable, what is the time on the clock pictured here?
h=8 m=48
